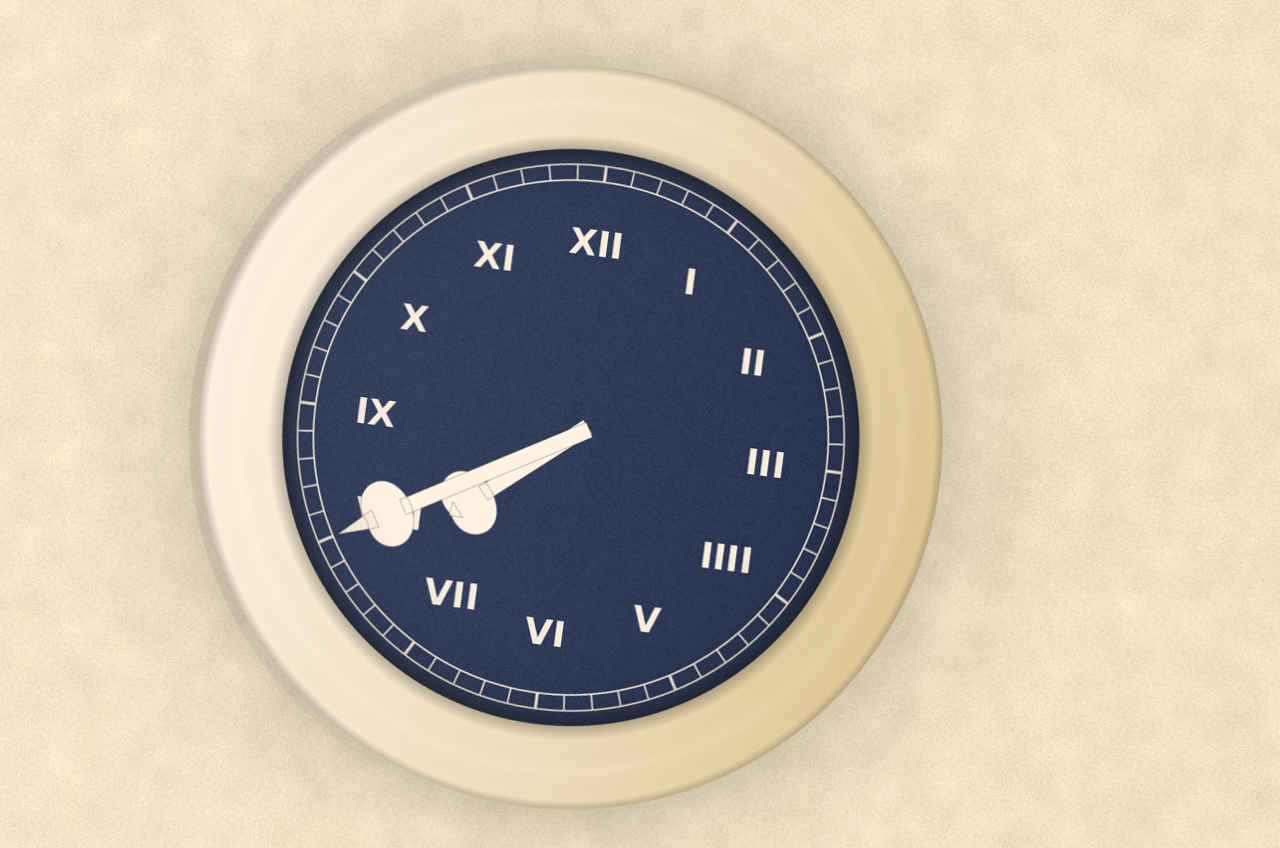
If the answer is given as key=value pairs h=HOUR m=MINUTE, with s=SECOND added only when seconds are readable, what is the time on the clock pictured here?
h=7 m=40
